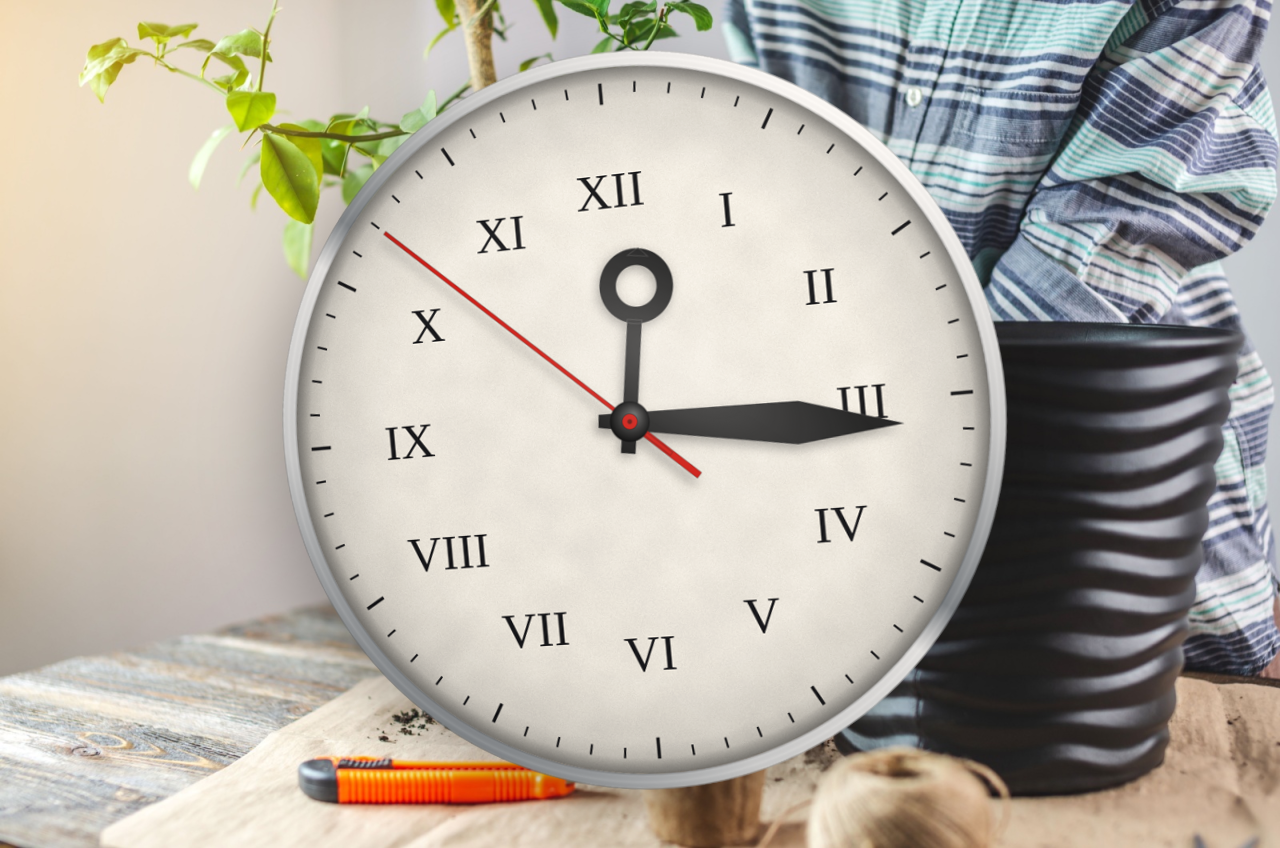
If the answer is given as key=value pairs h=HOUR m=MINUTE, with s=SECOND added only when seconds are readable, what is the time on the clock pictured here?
h=12 m=15 s=52
